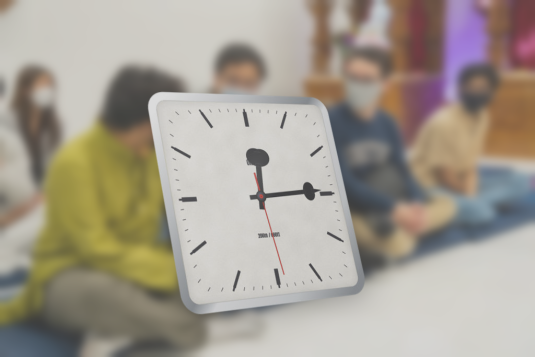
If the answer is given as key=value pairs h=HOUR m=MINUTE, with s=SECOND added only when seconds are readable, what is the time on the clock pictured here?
h=12 m=14 s=29
